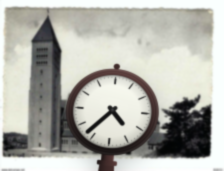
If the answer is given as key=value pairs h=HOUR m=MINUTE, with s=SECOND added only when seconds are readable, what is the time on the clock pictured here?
h=4 m=37
